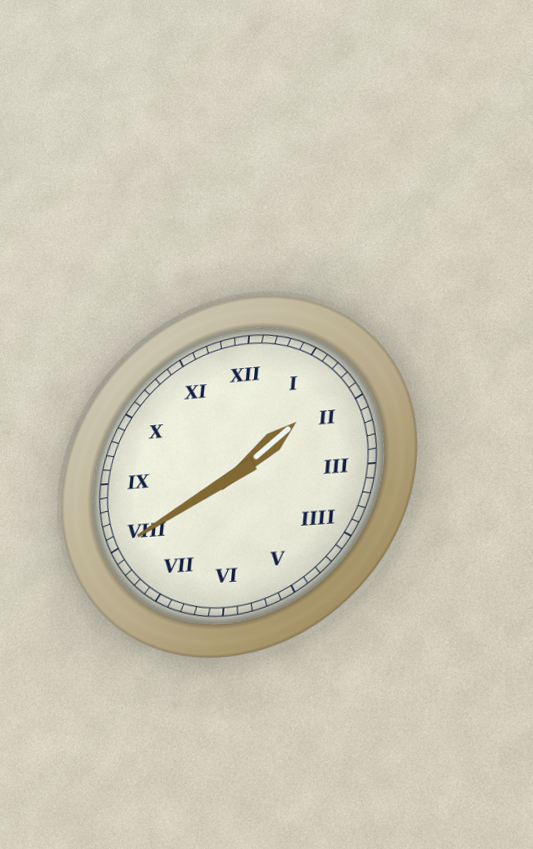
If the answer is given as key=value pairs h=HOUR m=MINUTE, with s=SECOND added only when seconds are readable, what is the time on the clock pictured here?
h=1 m=40
